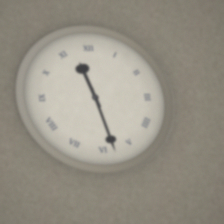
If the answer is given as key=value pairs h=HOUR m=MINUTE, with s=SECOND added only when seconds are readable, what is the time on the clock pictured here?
h=11 m=28
